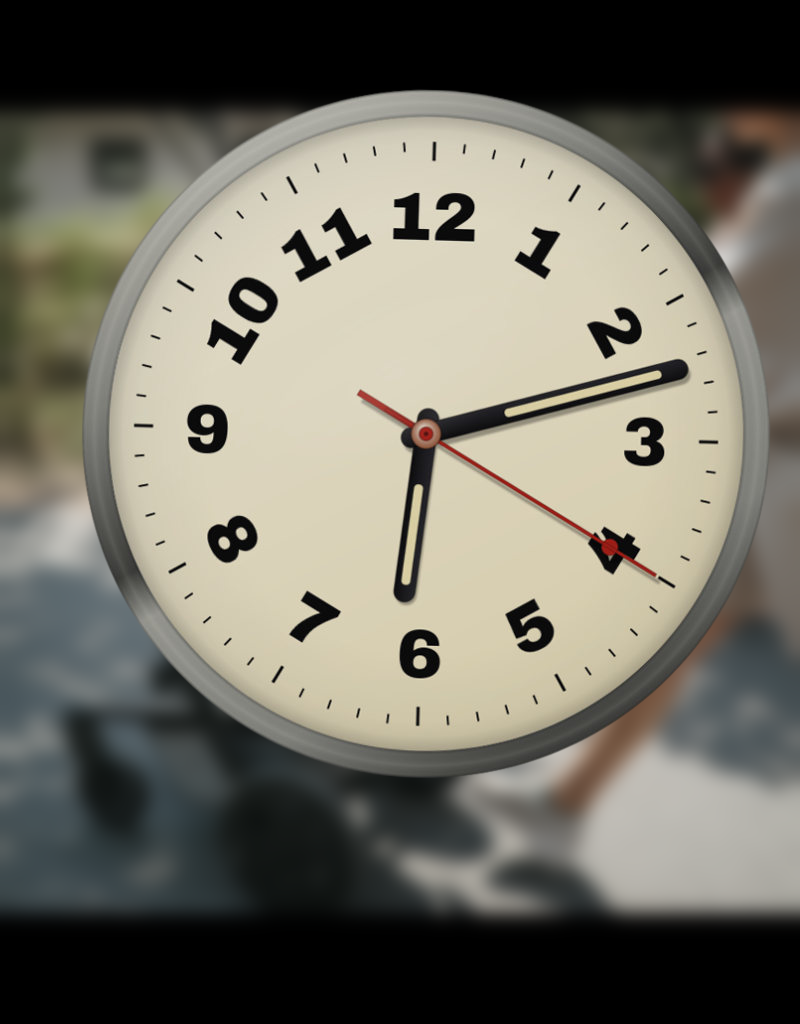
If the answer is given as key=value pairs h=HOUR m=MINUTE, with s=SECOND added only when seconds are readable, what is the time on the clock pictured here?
h=6 m=12 s=20
